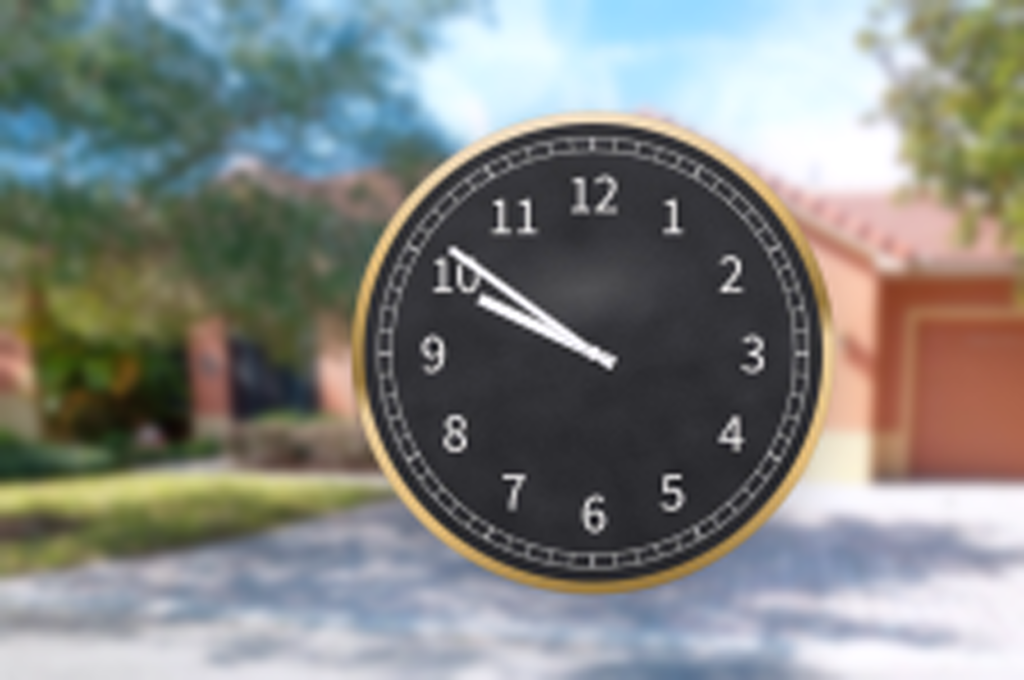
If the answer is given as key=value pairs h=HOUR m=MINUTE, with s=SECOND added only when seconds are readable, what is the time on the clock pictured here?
h=9 m=51
